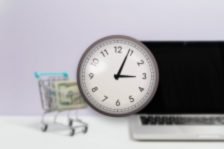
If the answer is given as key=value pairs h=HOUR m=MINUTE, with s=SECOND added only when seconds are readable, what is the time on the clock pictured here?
h=3 m=4
